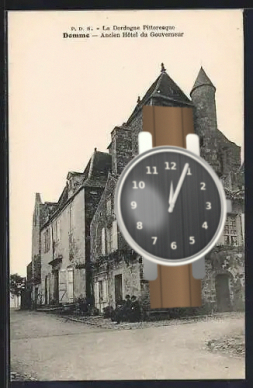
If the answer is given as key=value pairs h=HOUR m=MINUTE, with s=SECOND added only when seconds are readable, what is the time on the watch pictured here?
h=12 m=4
